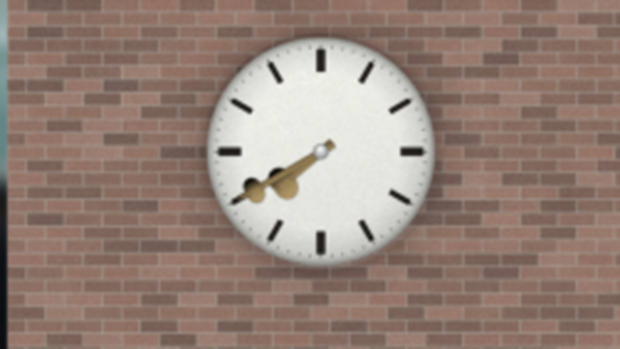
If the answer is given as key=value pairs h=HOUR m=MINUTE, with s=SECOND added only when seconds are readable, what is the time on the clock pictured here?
h=7 m=40
